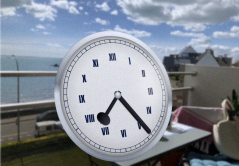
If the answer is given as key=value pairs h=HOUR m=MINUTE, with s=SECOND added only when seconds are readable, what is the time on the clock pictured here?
h=7 m=24
